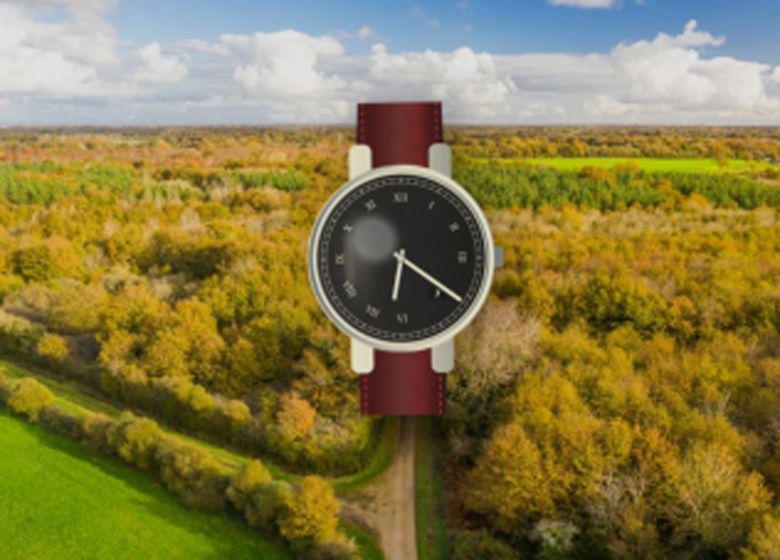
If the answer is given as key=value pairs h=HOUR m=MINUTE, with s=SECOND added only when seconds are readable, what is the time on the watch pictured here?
h=6 m=21
